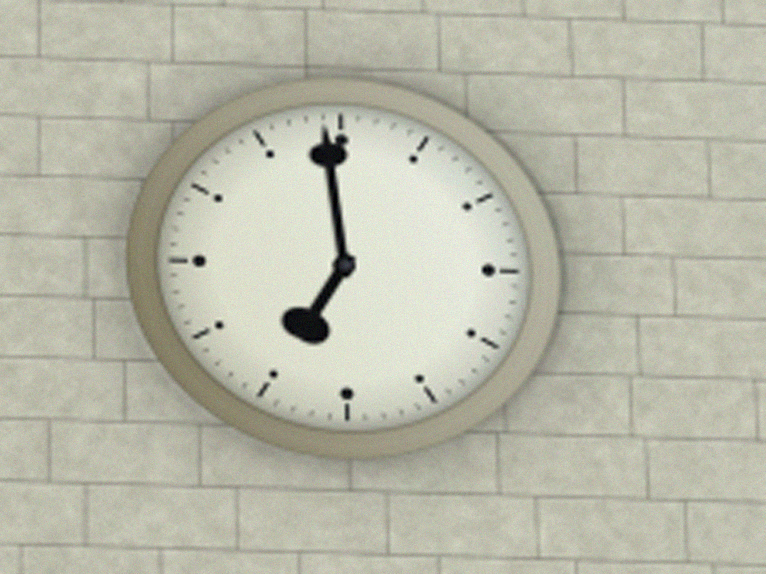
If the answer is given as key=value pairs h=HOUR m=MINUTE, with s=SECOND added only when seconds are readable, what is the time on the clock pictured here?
h=6 m=59
